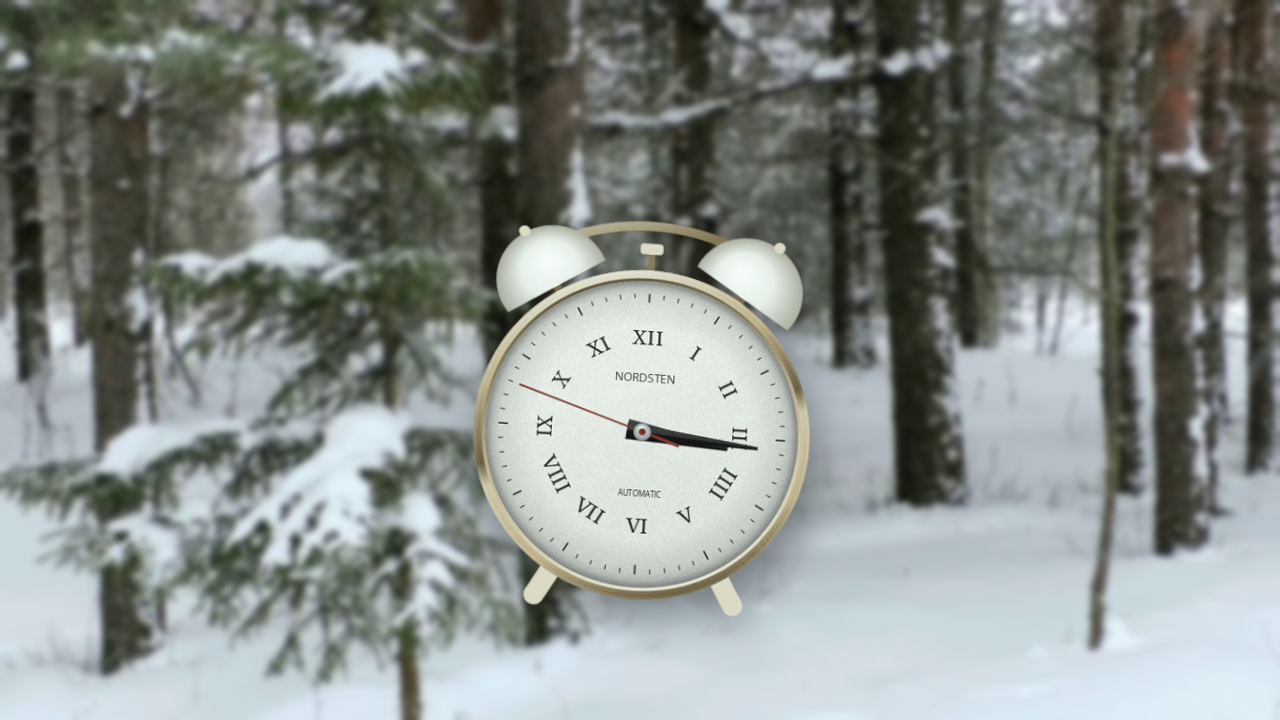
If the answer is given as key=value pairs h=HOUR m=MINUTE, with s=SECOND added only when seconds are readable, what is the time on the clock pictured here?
h=3 m=15 s=48
